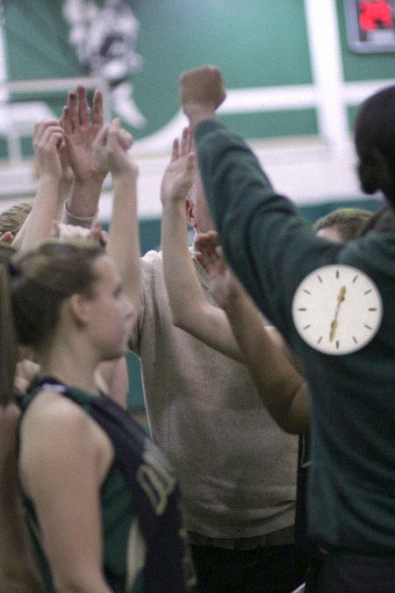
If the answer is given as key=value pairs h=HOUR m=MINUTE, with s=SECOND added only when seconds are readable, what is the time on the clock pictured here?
h=12 m=32
